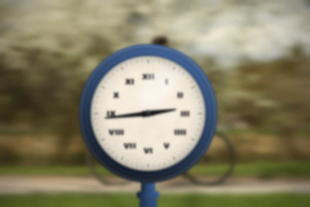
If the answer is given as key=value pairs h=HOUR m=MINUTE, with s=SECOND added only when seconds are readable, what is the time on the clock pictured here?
h=2 m=44
